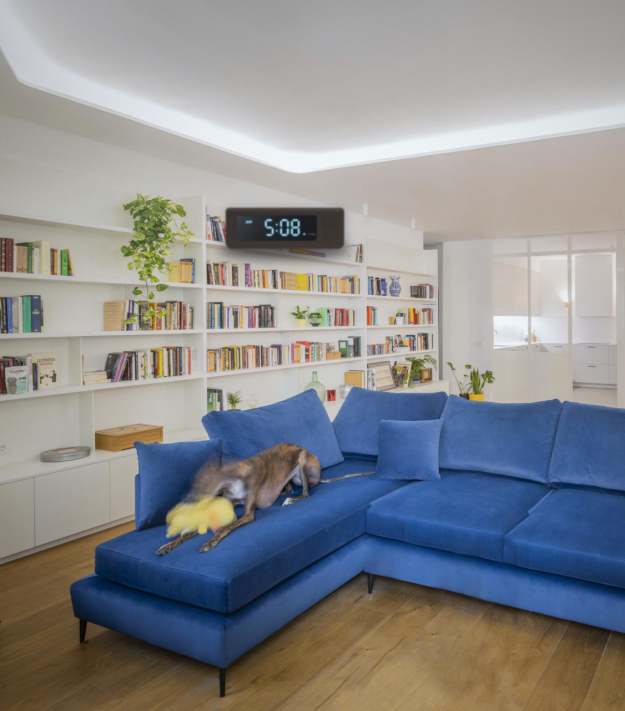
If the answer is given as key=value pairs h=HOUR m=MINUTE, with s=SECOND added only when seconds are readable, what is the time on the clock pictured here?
h=5 m=8
